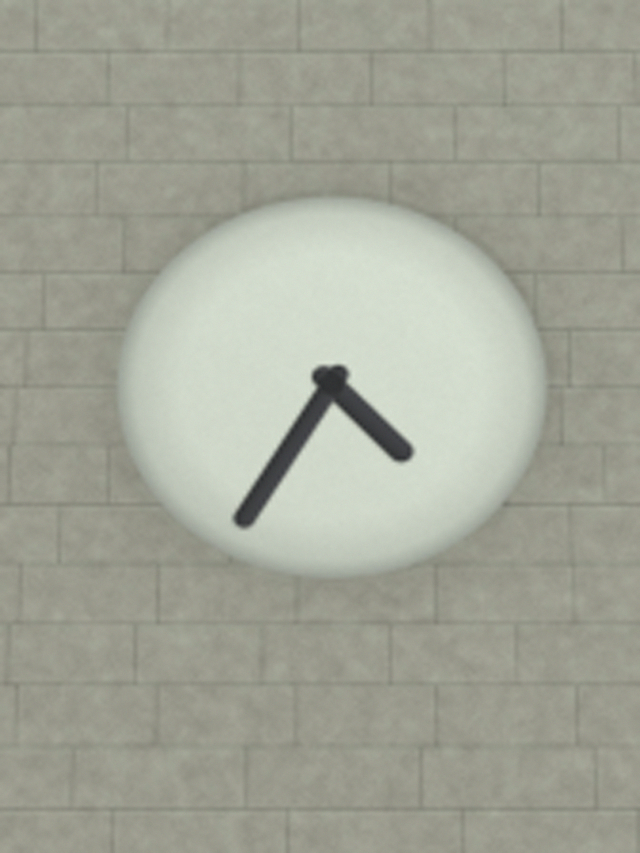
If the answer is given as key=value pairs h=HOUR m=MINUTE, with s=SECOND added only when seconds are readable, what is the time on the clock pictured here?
h=4 m=35
